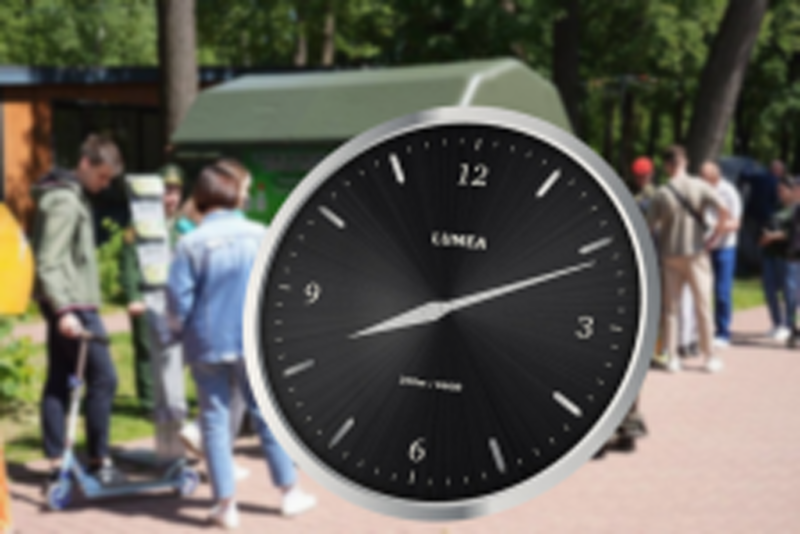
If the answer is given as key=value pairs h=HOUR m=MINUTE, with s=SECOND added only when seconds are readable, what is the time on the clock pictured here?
h=8 m=11
